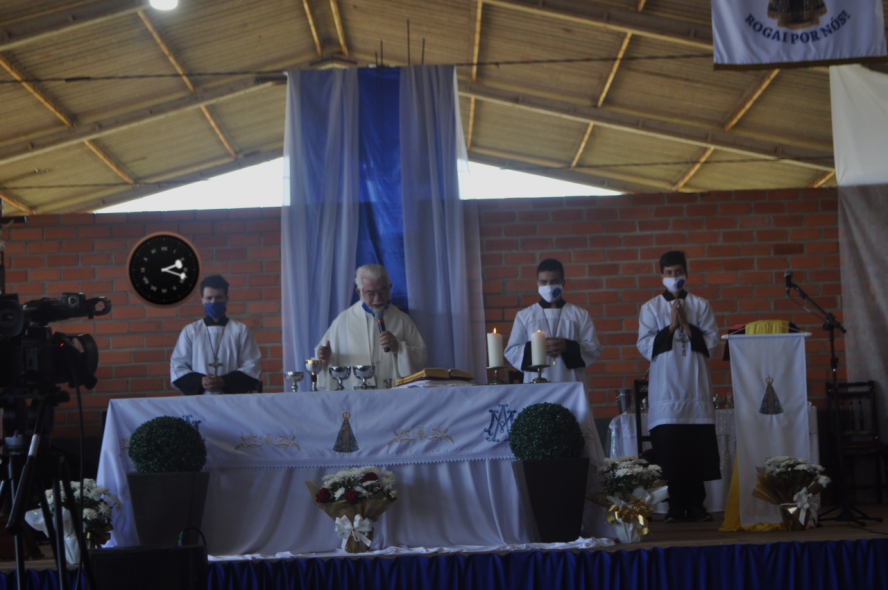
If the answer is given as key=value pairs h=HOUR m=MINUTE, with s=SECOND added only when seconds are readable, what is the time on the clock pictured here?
h=2 m=18
